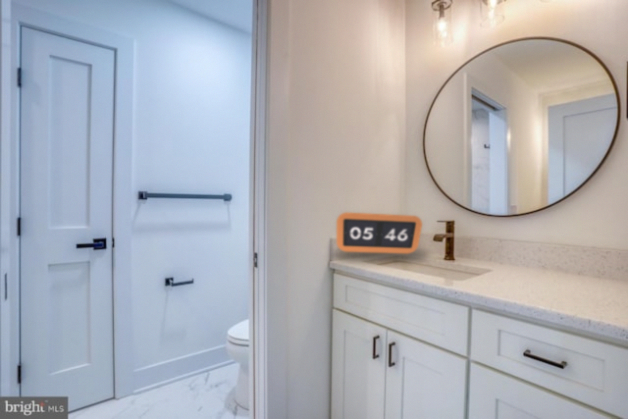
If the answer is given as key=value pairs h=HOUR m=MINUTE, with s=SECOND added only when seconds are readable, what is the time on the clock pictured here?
h=5 m=46
